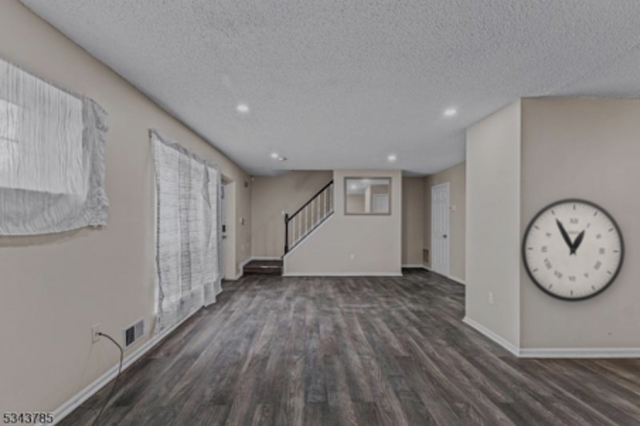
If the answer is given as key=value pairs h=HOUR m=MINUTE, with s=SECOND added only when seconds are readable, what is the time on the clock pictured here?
h=12 m=55
